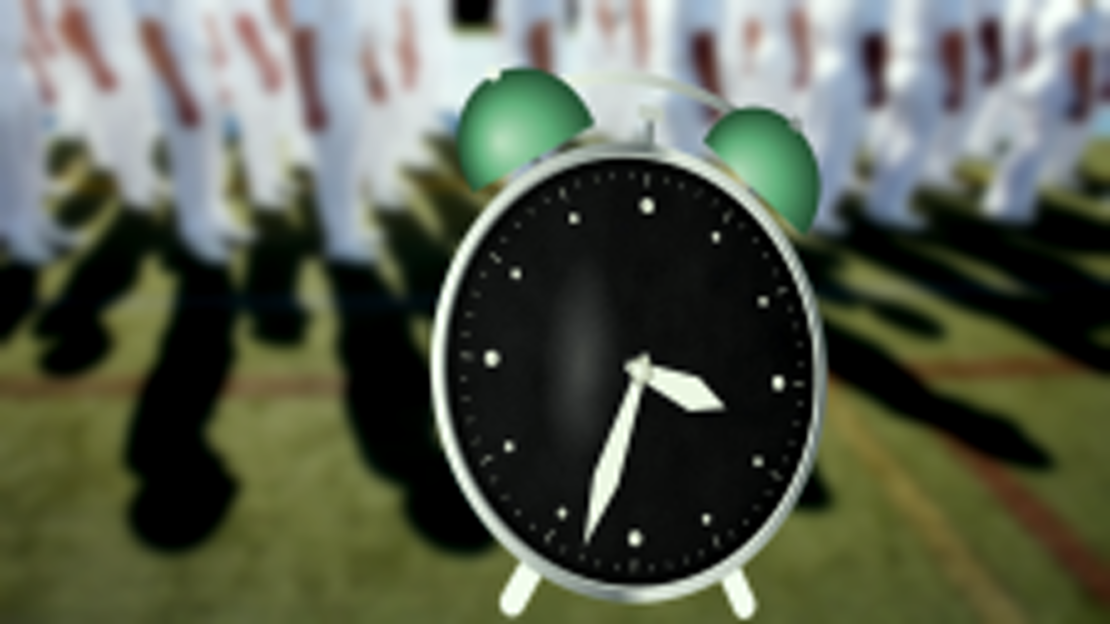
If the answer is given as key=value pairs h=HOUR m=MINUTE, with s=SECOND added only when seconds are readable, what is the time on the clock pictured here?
h=3 m=33
